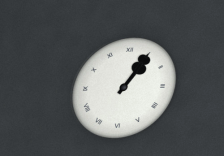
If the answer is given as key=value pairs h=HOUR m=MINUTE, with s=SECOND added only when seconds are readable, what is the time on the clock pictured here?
h=1 m=5
